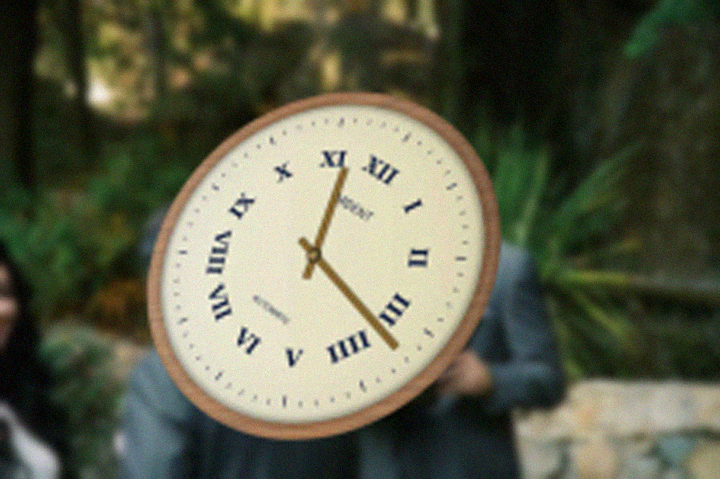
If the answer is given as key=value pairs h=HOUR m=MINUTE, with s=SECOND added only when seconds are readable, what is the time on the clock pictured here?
h=11 m=17
